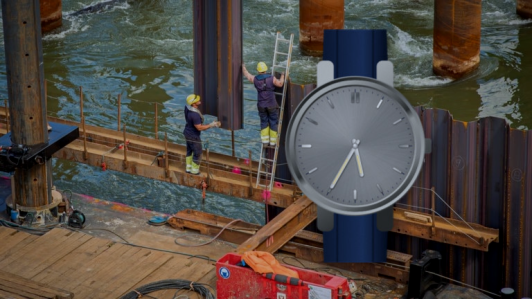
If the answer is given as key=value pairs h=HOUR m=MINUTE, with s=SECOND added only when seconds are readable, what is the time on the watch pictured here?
h=5 m=35
